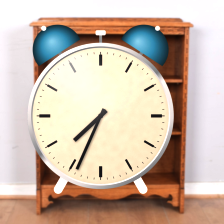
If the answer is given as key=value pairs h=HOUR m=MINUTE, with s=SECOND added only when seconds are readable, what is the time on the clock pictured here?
h=7 m=34
